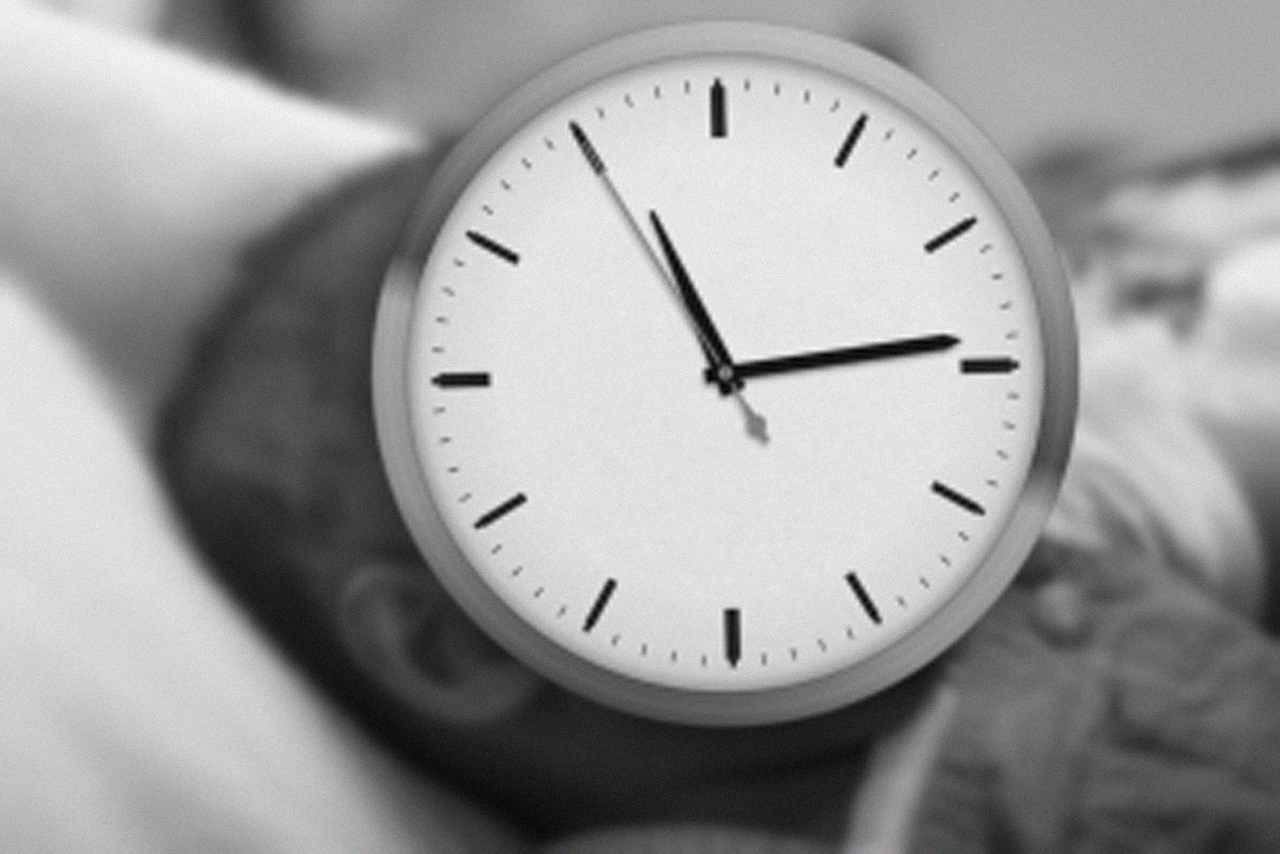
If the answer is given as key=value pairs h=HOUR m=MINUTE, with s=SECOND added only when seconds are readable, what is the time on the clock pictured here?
h=11 m=13 s=55
